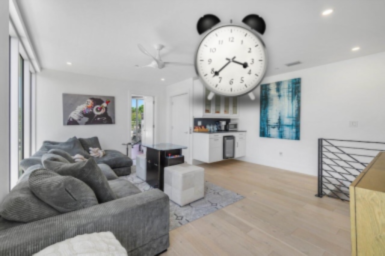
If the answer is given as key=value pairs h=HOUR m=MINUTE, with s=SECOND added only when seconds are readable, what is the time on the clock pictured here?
h=3 m=38
